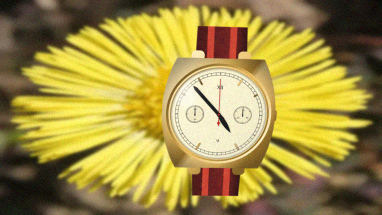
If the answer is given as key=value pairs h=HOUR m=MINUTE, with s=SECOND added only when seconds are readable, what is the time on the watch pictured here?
h=4 m=53
